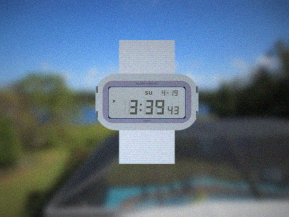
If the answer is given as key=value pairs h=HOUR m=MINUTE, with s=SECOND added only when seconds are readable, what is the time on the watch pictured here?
h=3 m=39 s=43
